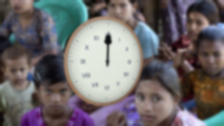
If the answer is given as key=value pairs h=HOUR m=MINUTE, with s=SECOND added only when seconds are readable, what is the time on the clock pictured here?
h=12 m=0
